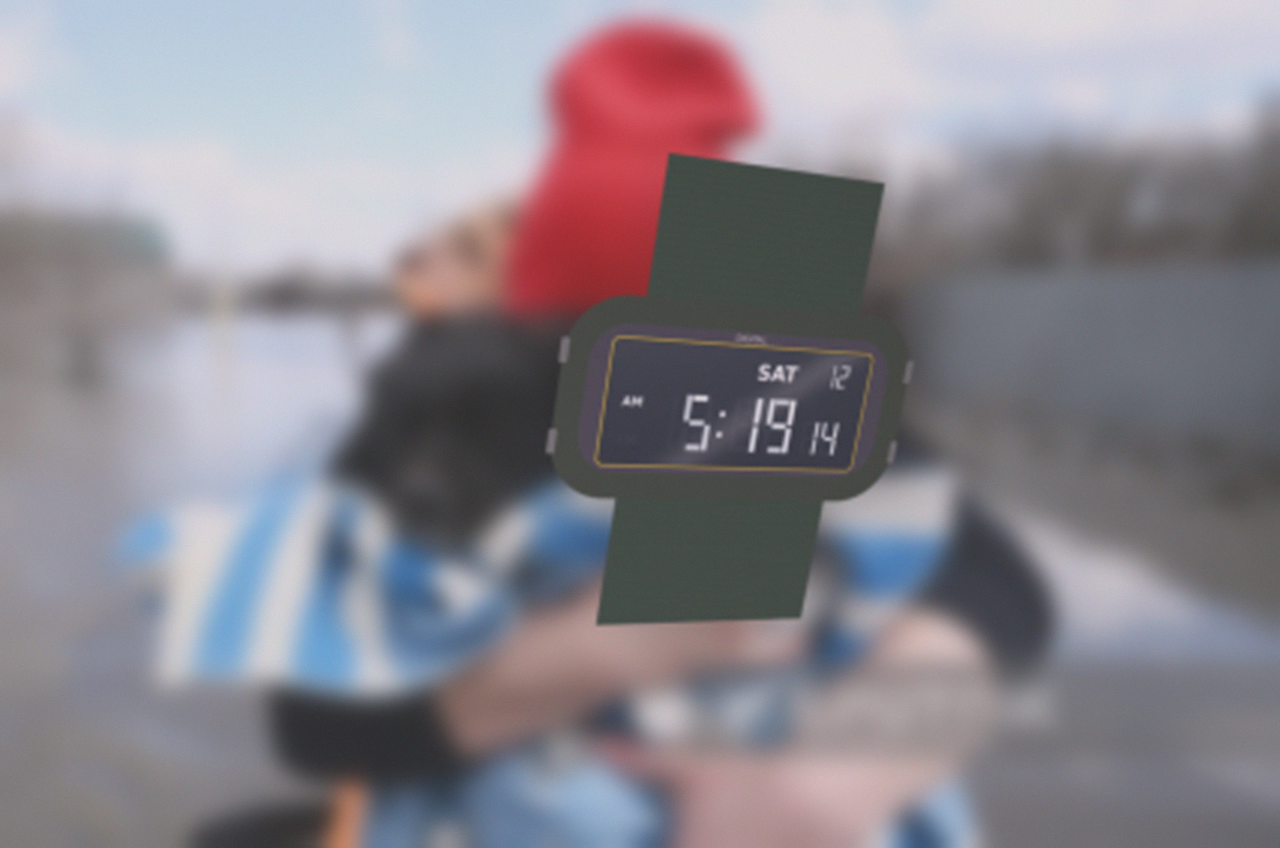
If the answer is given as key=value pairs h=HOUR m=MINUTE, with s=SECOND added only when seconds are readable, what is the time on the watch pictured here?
h=5 m=19 s=14
